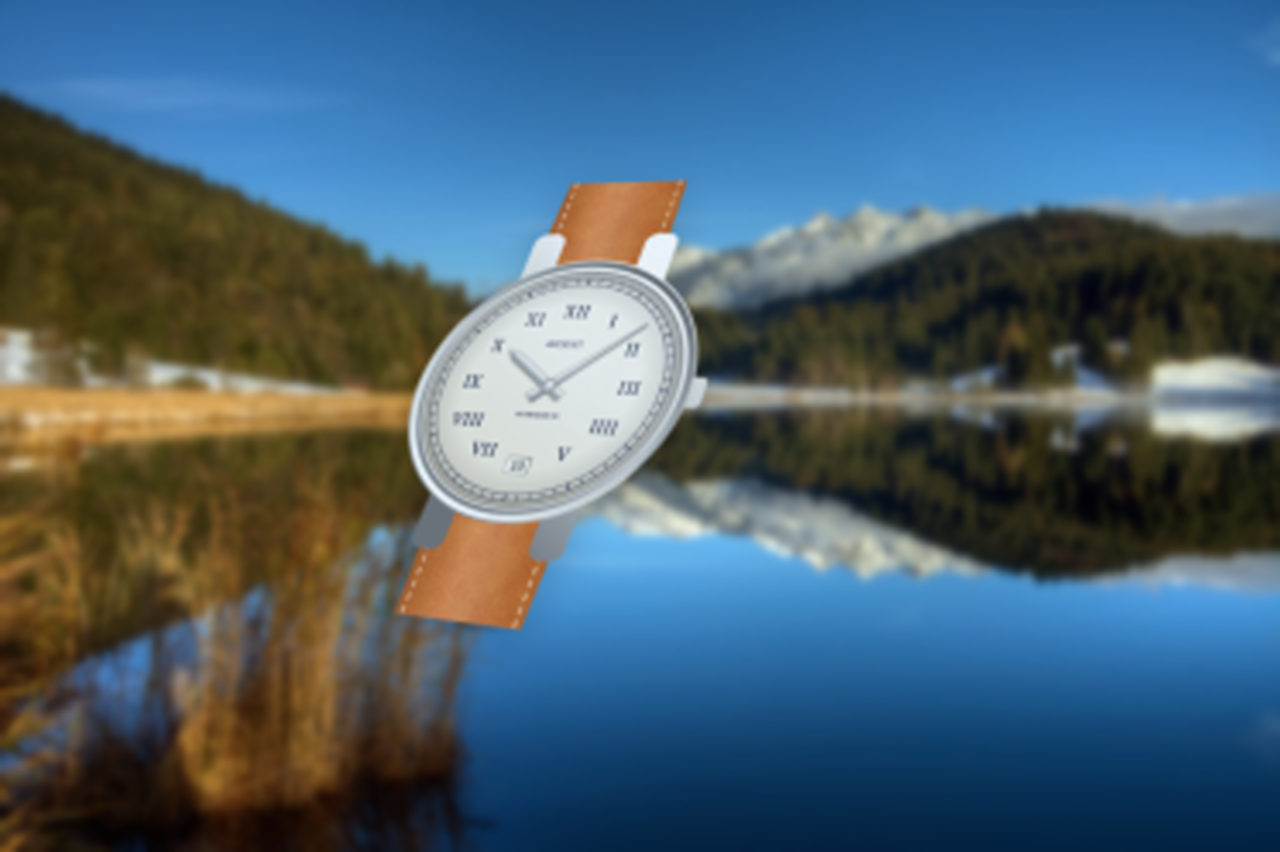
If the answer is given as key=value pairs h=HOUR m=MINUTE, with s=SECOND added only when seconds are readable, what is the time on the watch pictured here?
h=10 m=8
